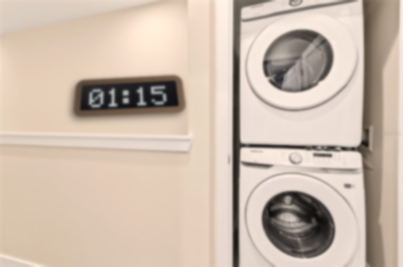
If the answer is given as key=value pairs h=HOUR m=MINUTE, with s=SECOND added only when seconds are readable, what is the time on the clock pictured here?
h=1 m=15
